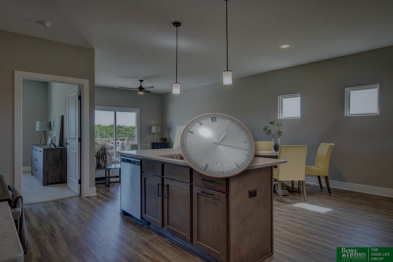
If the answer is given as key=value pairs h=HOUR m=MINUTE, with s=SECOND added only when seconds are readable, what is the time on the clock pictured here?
h=1 m=18
